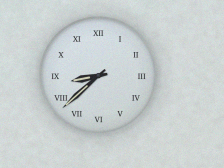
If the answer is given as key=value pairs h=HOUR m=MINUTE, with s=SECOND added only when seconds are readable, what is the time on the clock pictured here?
h=8 m=38
